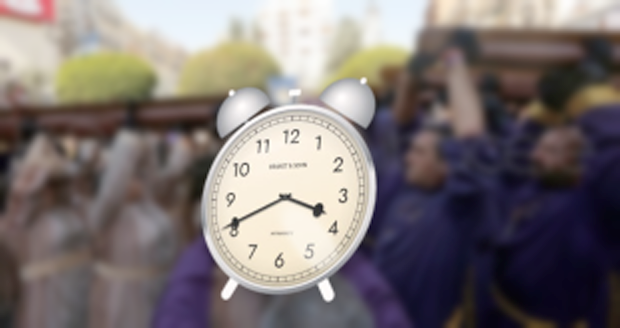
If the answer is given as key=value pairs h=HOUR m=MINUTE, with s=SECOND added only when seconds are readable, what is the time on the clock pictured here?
h=3 m=41
